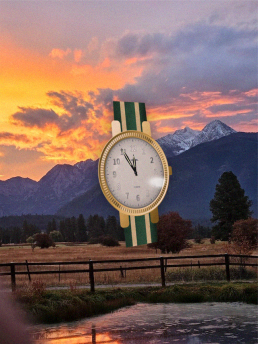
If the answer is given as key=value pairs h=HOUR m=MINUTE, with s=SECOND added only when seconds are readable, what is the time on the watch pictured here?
h=11 m=55
